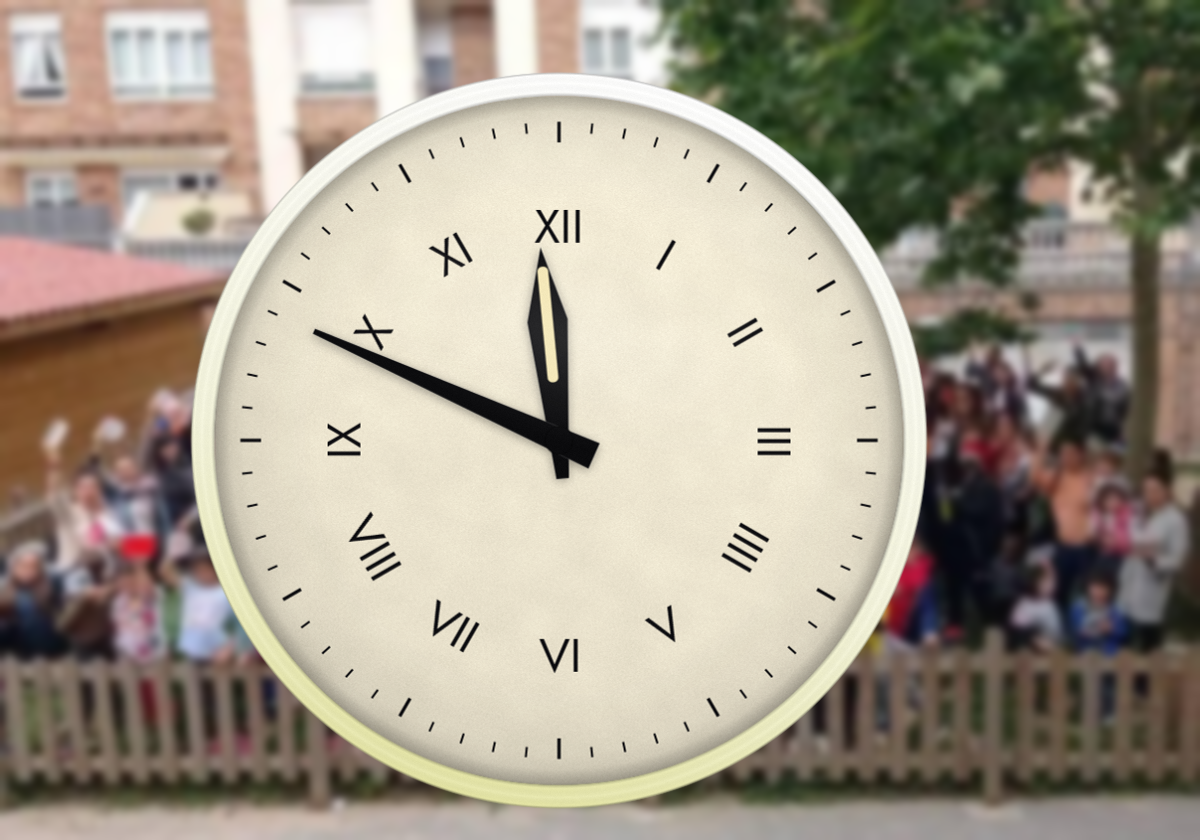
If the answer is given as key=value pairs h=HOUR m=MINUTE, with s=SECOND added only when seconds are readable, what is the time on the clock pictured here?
h=11 m=49
